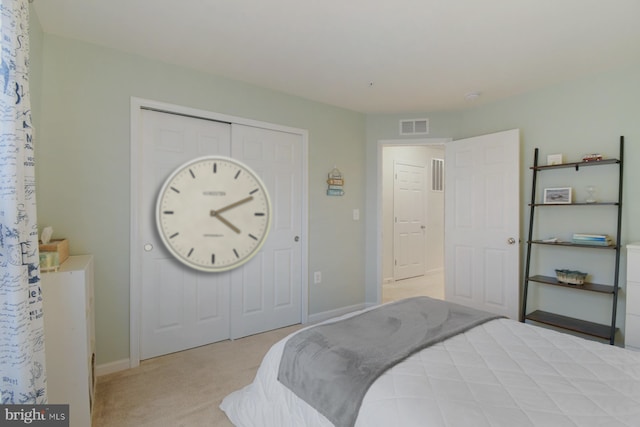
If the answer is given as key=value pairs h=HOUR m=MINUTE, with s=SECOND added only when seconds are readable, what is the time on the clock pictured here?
h=4 m=11
